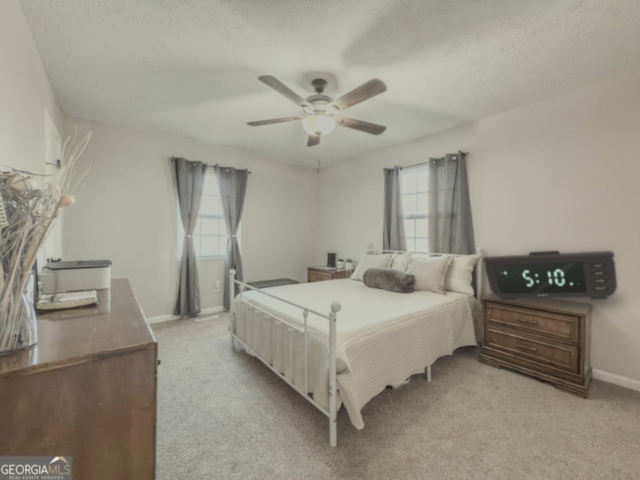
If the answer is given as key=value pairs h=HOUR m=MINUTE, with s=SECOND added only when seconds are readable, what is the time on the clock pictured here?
h=5 m=10
